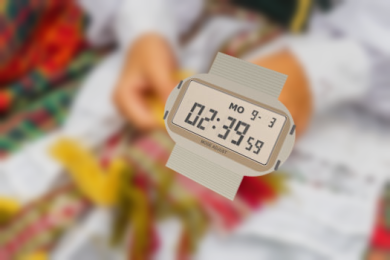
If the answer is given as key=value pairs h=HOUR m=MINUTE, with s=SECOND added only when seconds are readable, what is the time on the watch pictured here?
h=2 m=39 s=59
